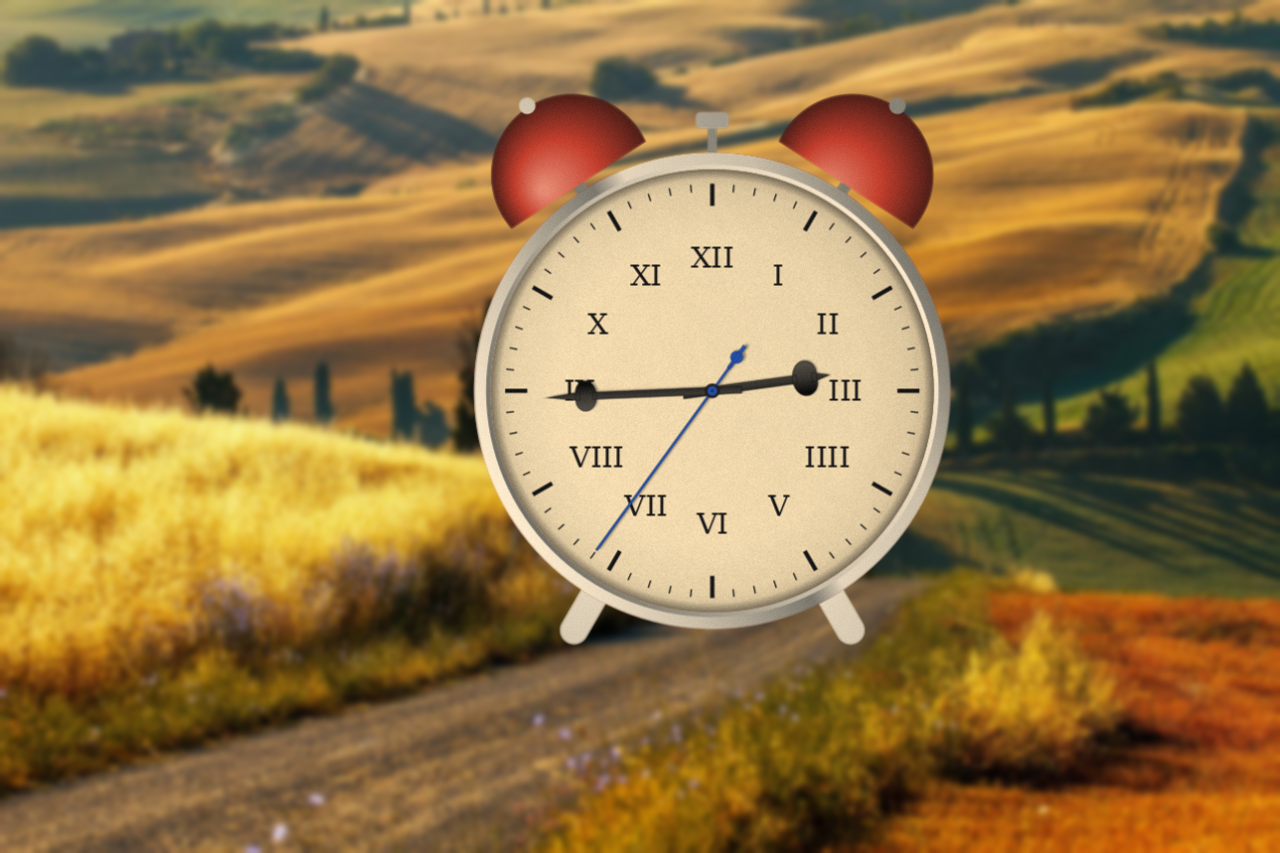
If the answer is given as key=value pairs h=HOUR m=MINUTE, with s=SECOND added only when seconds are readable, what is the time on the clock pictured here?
h=2 m=44 s=36
